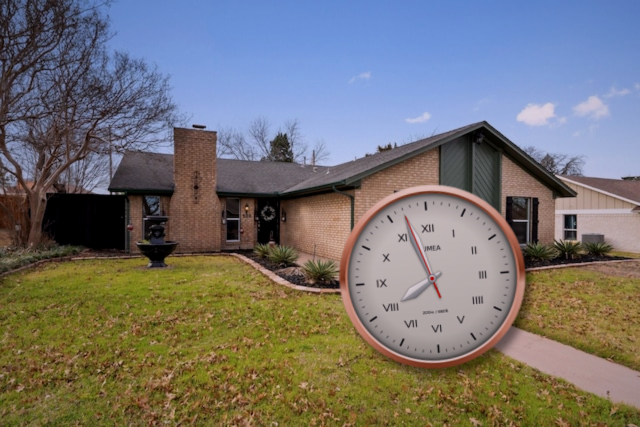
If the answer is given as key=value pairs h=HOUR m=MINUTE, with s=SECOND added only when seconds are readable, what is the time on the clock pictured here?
h=7 m=56 s=57
